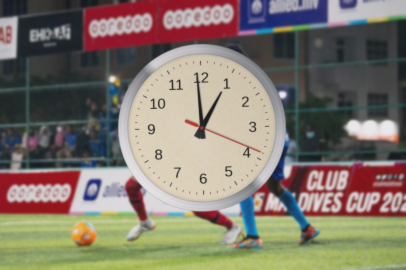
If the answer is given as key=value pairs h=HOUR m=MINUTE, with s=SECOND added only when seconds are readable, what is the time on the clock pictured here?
h=12 m=59 s=19
